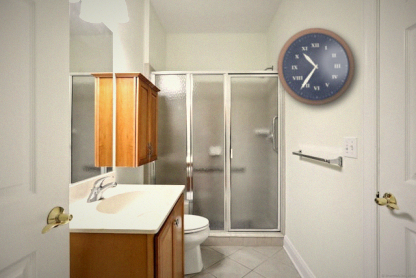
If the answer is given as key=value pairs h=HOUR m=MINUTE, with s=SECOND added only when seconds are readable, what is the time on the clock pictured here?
h=10 m=36
